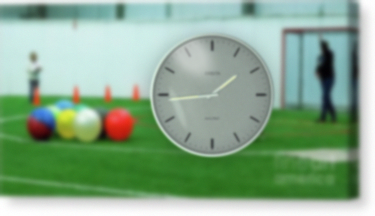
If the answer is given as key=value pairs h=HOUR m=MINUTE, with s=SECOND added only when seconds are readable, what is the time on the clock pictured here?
h=1 m=44
